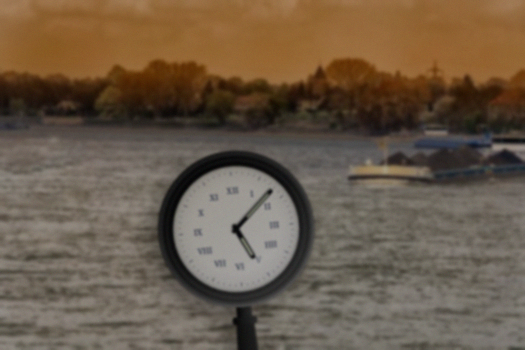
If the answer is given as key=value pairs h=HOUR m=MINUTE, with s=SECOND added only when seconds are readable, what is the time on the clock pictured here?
h=5 m=8
